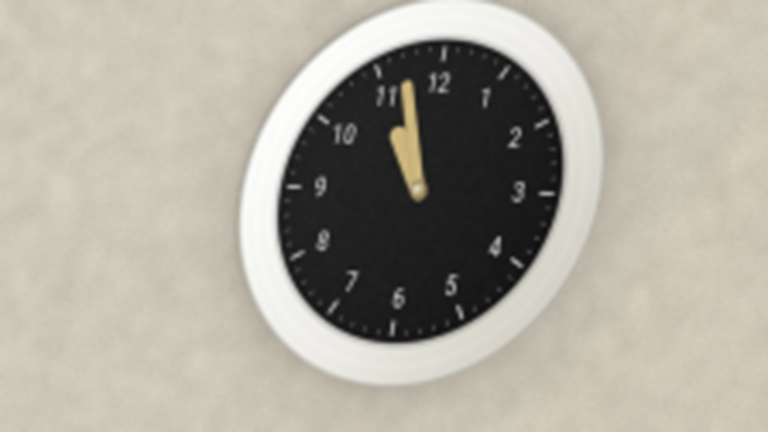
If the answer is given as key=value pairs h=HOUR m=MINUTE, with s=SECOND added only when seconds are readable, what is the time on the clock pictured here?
h=10 m=57
